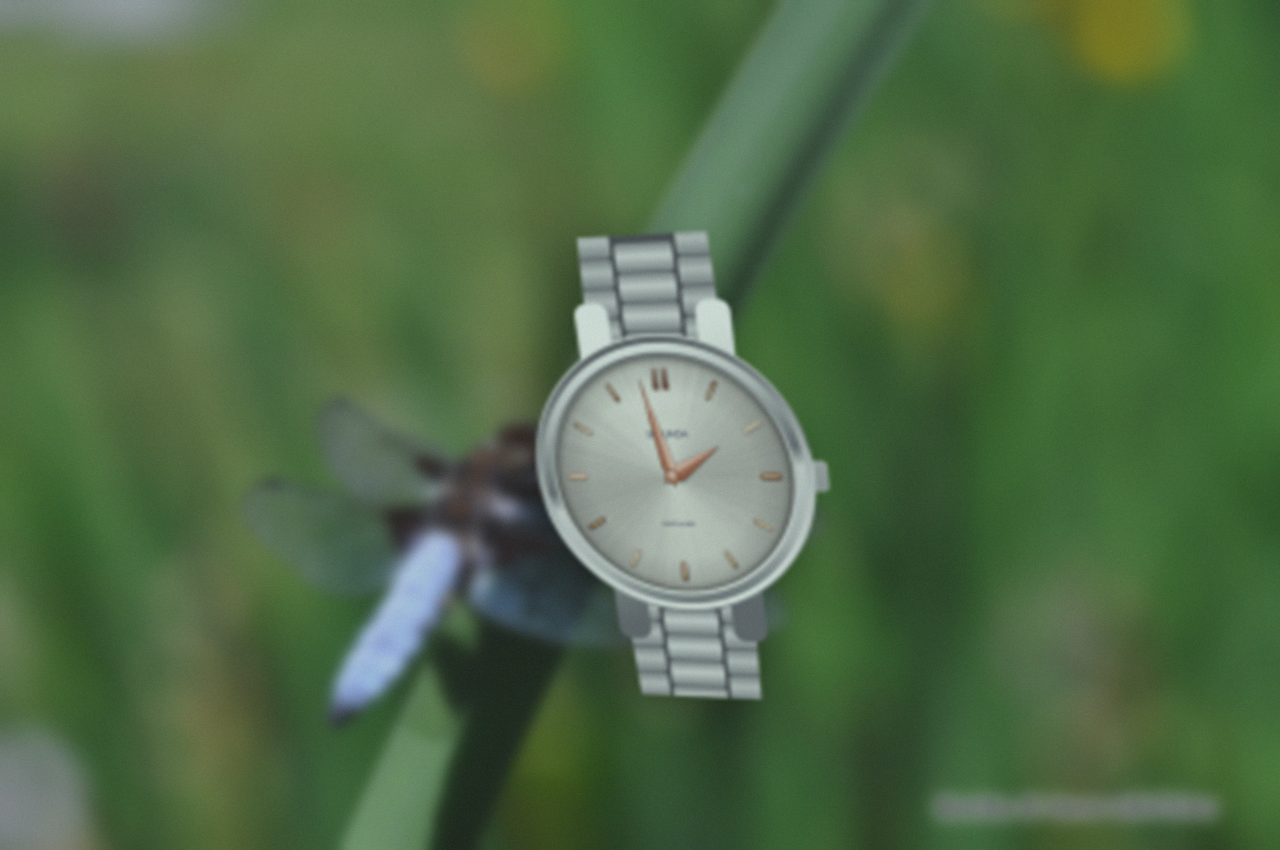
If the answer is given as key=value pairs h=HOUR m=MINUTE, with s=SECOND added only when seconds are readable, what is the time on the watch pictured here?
h=1 m=58
